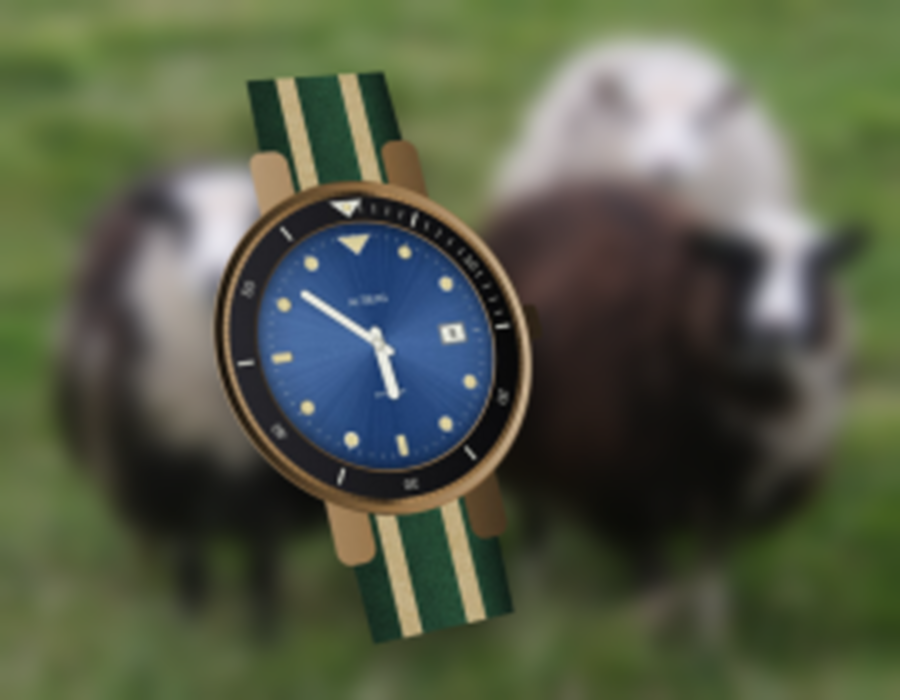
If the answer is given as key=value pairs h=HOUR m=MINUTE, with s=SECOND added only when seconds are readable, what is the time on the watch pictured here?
h=5 m=52
